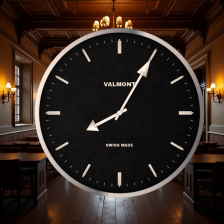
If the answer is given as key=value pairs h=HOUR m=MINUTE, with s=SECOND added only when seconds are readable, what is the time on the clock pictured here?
h=8 m=5
